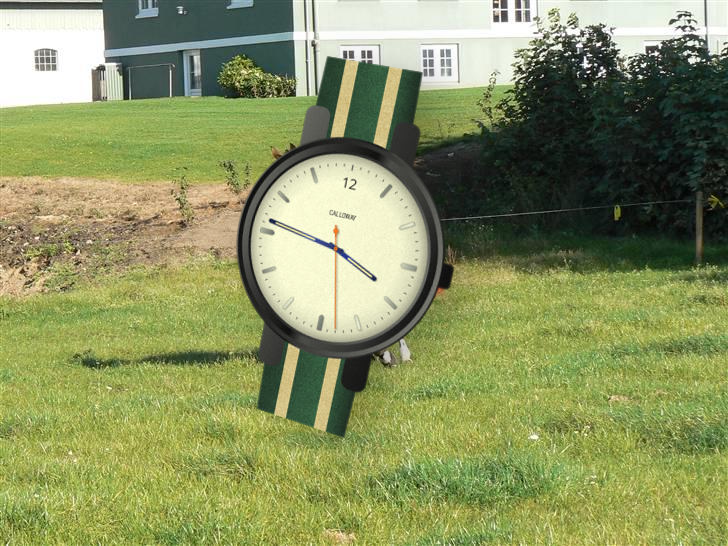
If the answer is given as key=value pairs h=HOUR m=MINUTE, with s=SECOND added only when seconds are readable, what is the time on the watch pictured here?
h=3 m=46 s=28
